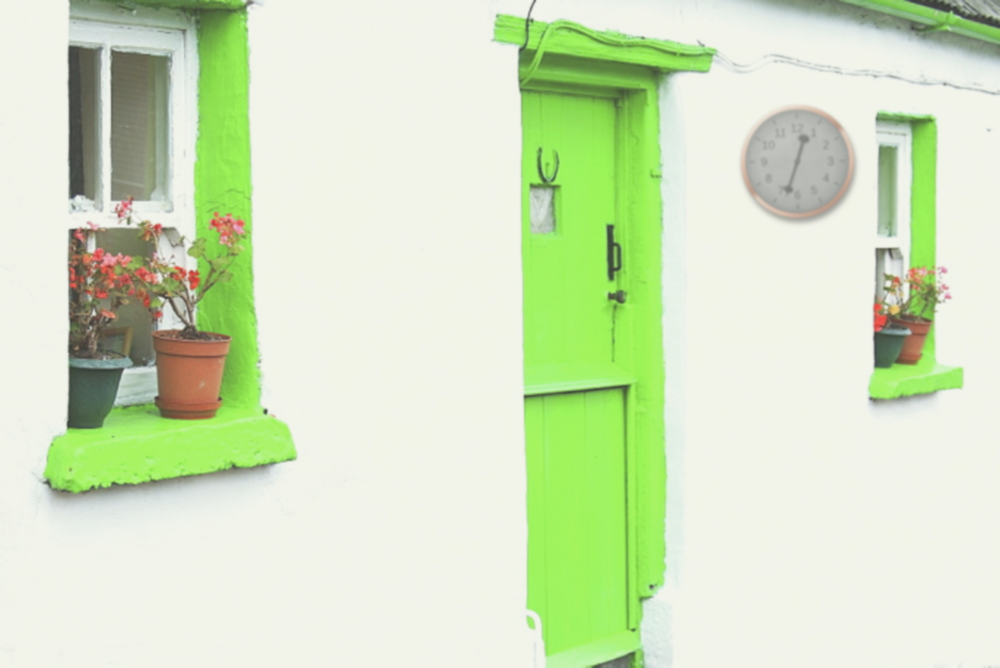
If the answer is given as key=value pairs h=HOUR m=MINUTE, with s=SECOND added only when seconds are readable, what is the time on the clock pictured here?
h=12 m=33
